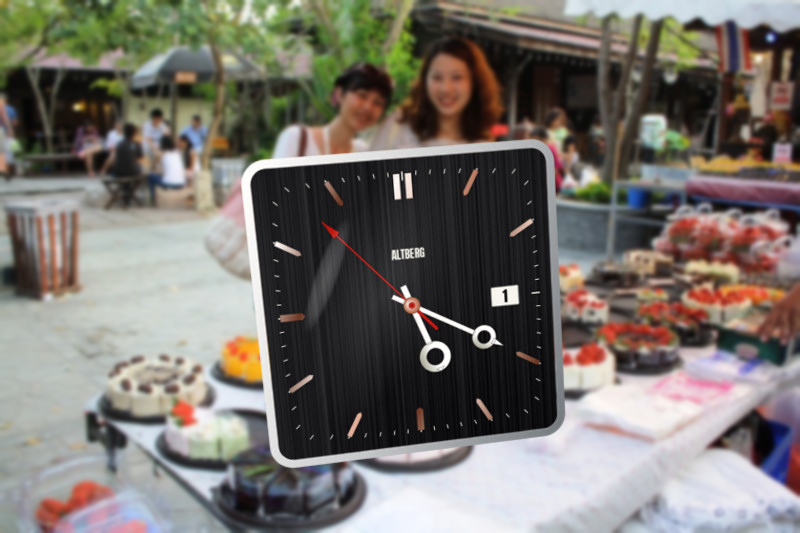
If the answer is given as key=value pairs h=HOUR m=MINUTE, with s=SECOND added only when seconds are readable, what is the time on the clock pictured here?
h=5 m=19 s=53
